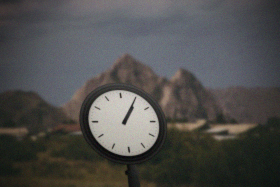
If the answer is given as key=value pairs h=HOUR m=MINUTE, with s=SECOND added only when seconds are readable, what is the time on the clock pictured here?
h=1 m=5
